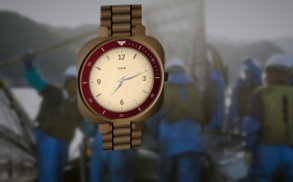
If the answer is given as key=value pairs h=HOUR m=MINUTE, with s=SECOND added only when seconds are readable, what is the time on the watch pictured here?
h=7 m=12
